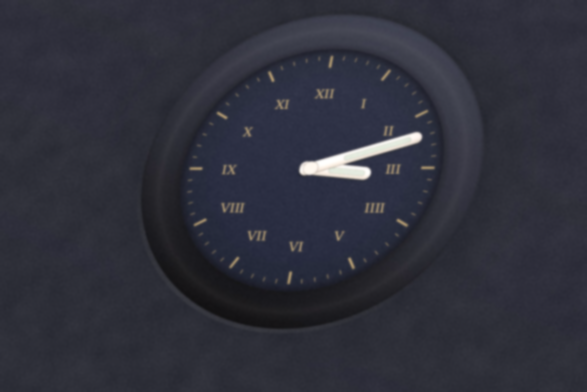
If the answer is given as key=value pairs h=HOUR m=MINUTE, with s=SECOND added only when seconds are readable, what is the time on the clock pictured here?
h=3 m=12
